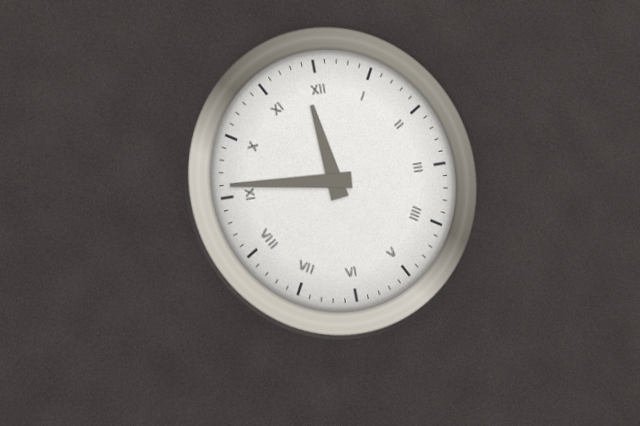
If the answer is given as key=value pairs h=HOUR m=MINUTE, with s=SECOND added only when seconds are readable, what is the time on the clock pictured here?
h=11 m=46
